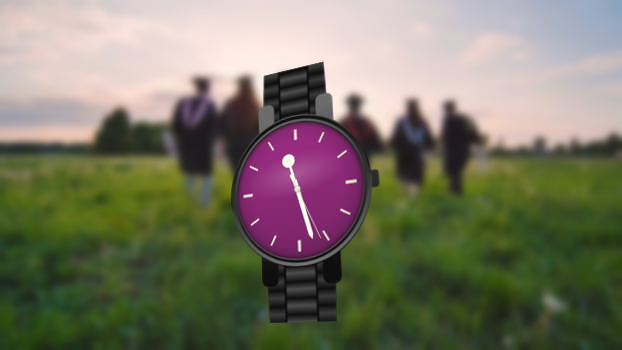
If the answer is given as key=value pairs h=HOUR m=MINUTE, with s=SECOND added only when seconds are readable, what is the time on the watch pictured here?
h=11 m=27 s=26
